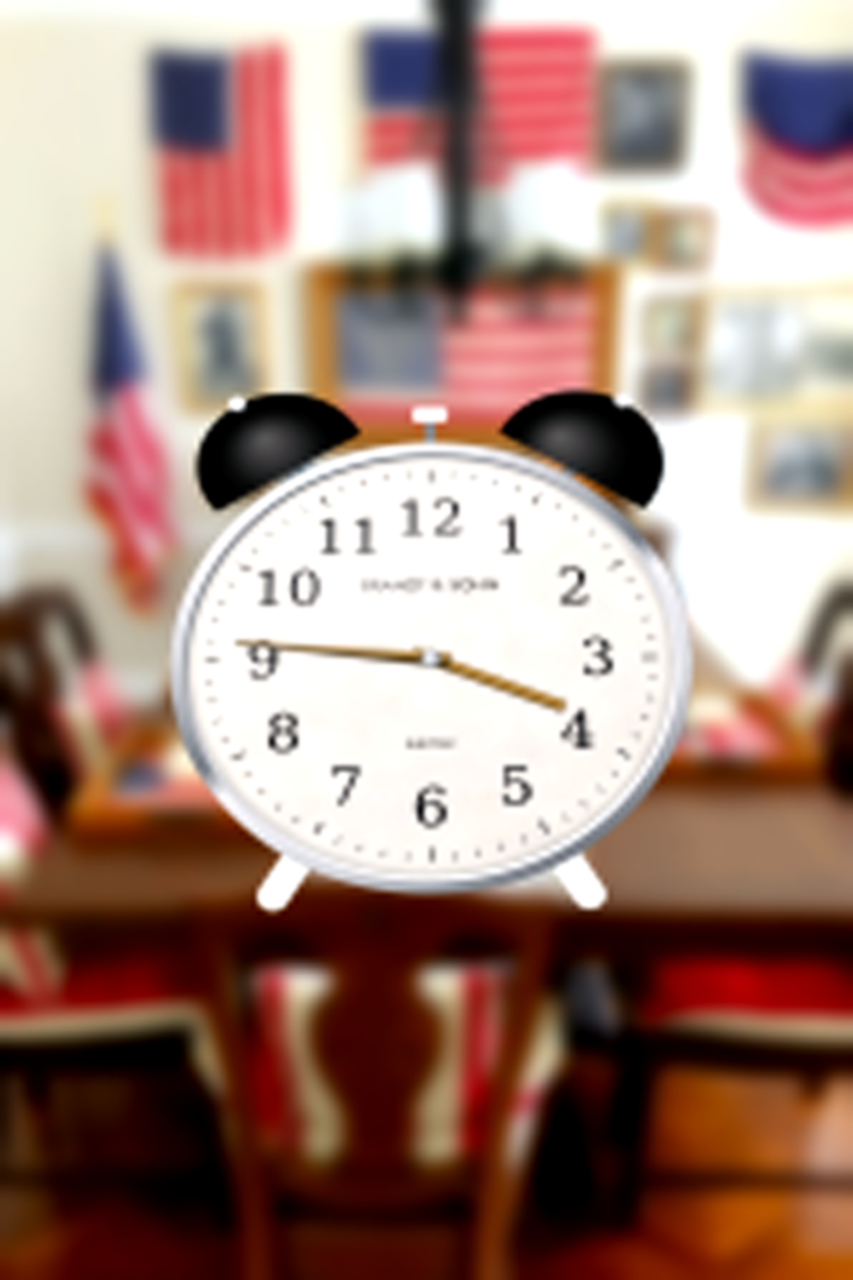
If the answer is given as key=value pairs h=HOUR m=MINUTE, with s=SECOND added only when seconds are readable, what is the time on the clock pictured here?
h=3 m=46
